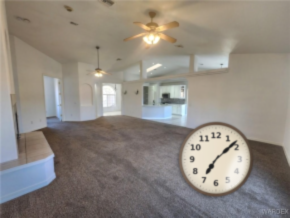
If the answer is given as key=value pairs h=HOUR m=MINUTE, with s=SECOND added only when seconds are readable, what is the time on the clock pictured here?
h=7 m=8
